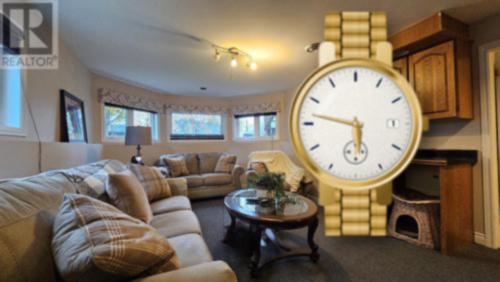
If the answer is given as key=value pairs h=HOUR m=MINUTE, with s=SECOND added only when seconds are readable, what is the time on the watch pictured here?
h=5 m=47
